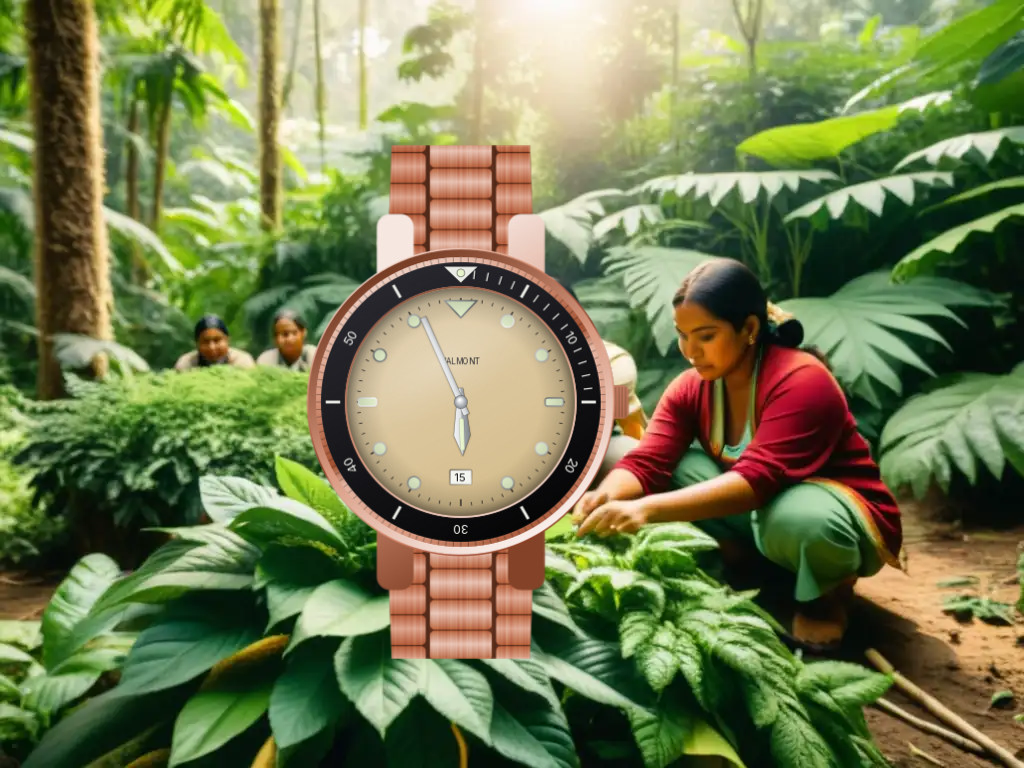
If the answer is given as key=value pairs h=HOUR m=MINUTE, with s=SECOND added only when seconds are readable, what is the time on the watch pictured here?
h=5 m=56
